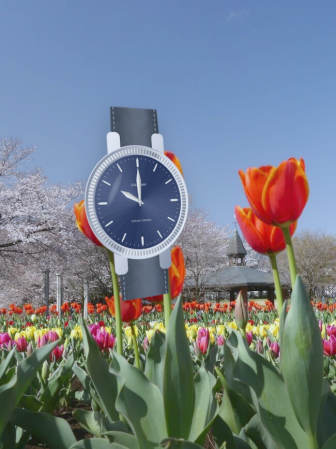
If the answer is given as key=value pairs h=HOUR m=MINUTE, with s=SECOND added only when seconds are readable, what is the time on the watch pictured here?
h=10 m=0
